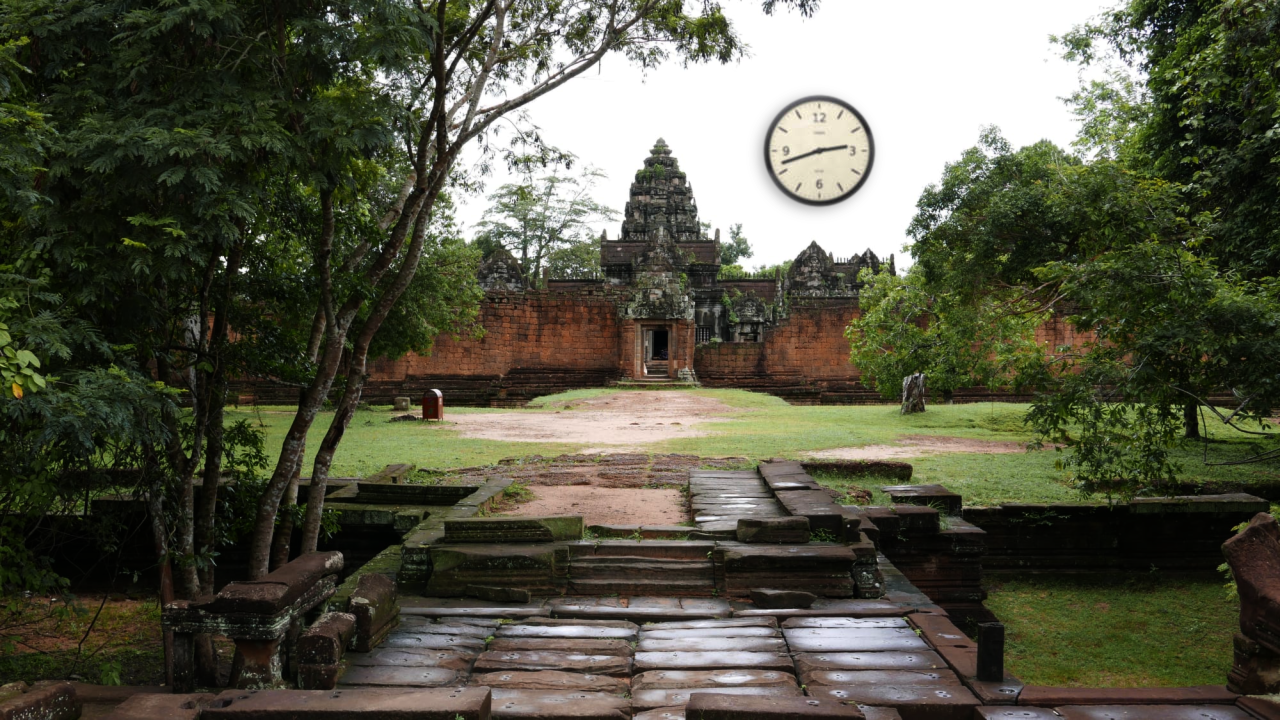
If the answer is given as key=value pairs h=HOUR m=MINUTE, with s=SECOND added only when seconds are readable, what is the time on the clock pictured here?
h=2 m=42
